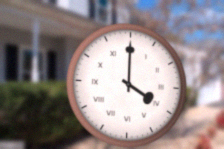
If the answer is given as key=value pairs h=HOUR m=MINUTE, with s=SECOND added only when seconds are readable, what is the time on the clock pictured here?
h=4 m=0
